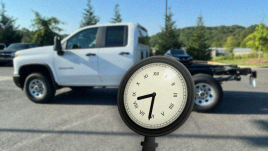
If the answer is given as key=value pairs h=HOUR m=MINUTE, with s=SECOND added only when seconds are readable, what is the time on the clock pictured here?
h=8 m=31
